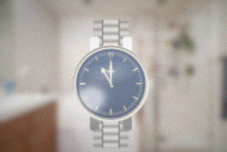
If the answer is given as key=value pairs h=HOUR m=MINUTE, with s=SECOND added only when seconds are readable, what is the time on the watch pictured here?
h=11 m=0
